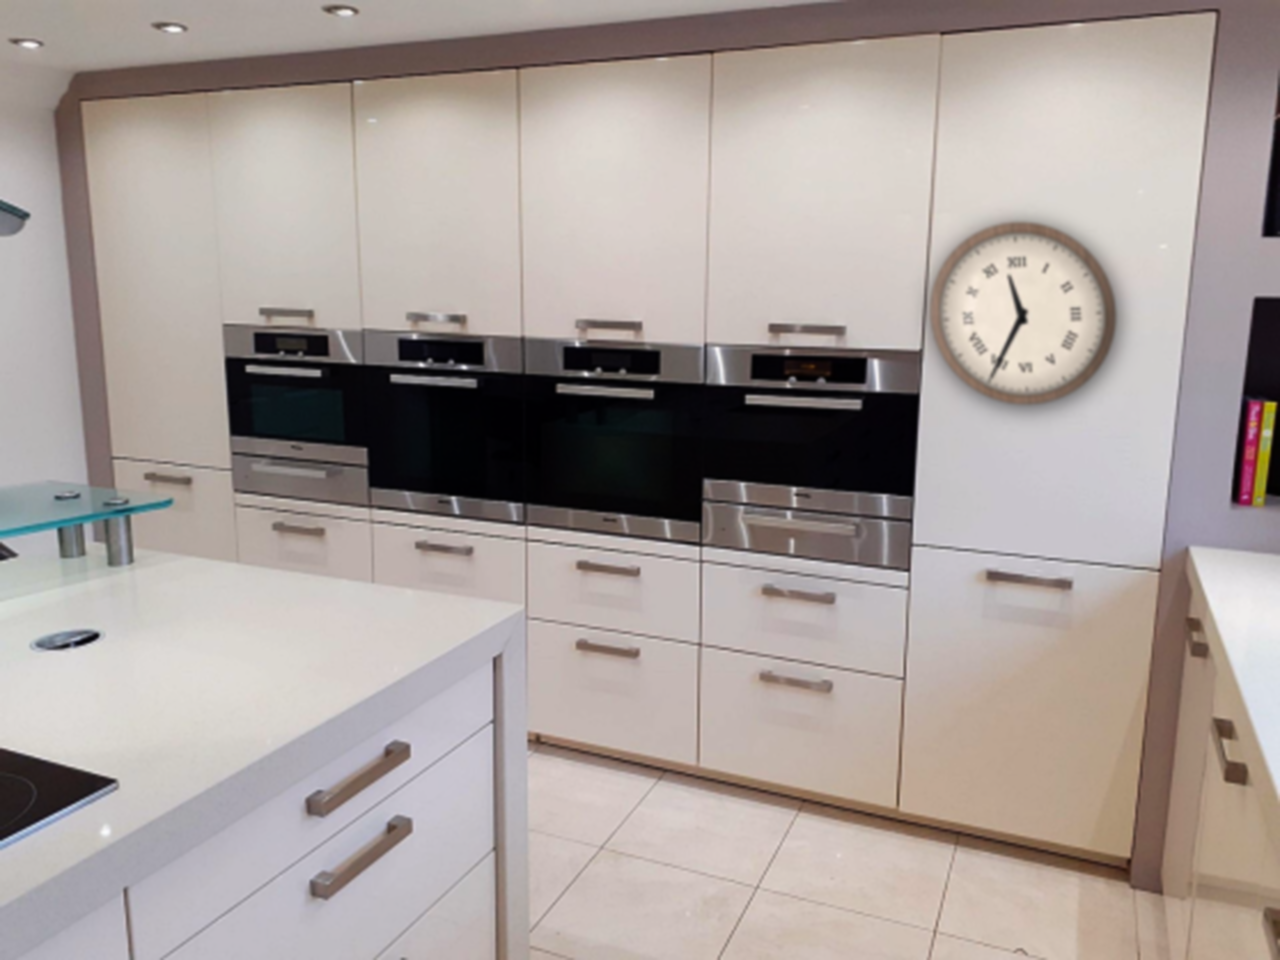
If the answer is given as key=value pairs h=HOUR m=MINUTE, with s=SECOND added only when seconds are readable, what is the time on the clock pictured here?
h=11 m=35
